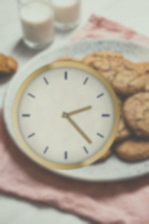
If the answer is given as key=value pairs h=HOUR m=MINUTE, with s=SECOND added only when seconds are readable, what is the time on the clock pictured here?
h=2 m=23
